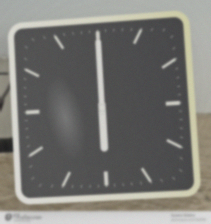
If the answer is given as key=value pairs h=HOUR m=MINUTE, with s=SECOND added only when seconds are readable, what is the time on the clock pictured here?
h=6 m=0
